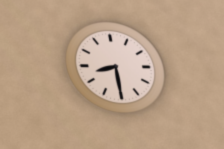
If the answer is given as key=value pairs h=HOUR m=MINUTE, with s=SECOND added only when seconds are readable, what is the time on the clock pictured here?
h=8 m=30
